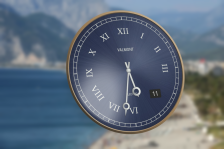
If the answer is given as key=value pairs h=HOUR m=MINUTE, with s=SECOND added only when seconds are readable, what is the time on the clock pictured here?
h=5 m=32
